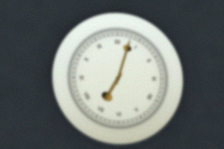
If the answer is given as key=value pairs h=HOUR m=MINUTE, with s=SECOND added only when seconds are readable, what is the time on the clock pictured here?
h=7 m=3
